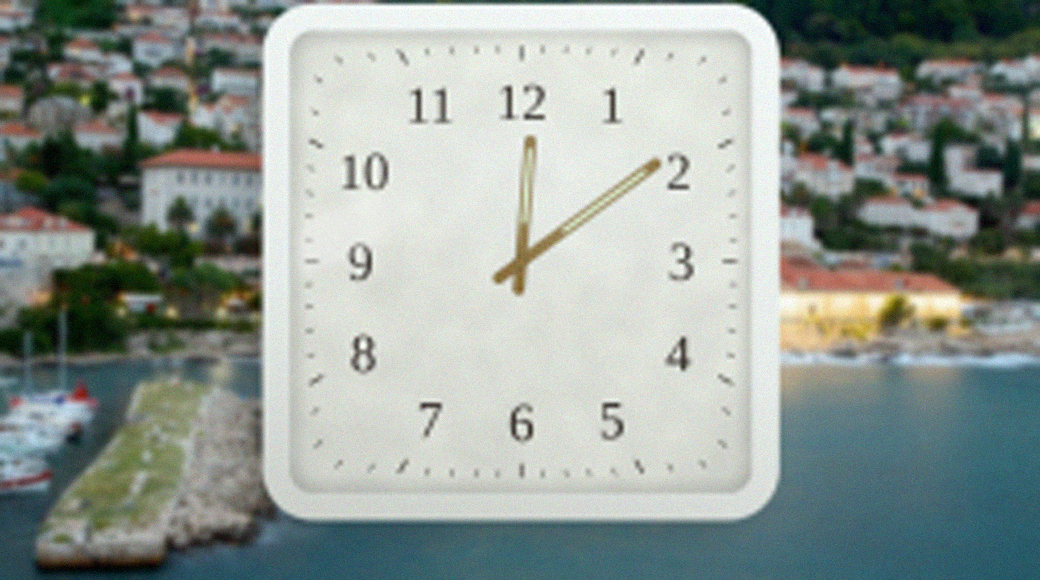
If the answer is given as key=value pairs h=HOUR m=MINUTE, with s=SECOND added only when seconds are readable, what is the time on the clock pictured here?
h=12 m=9
